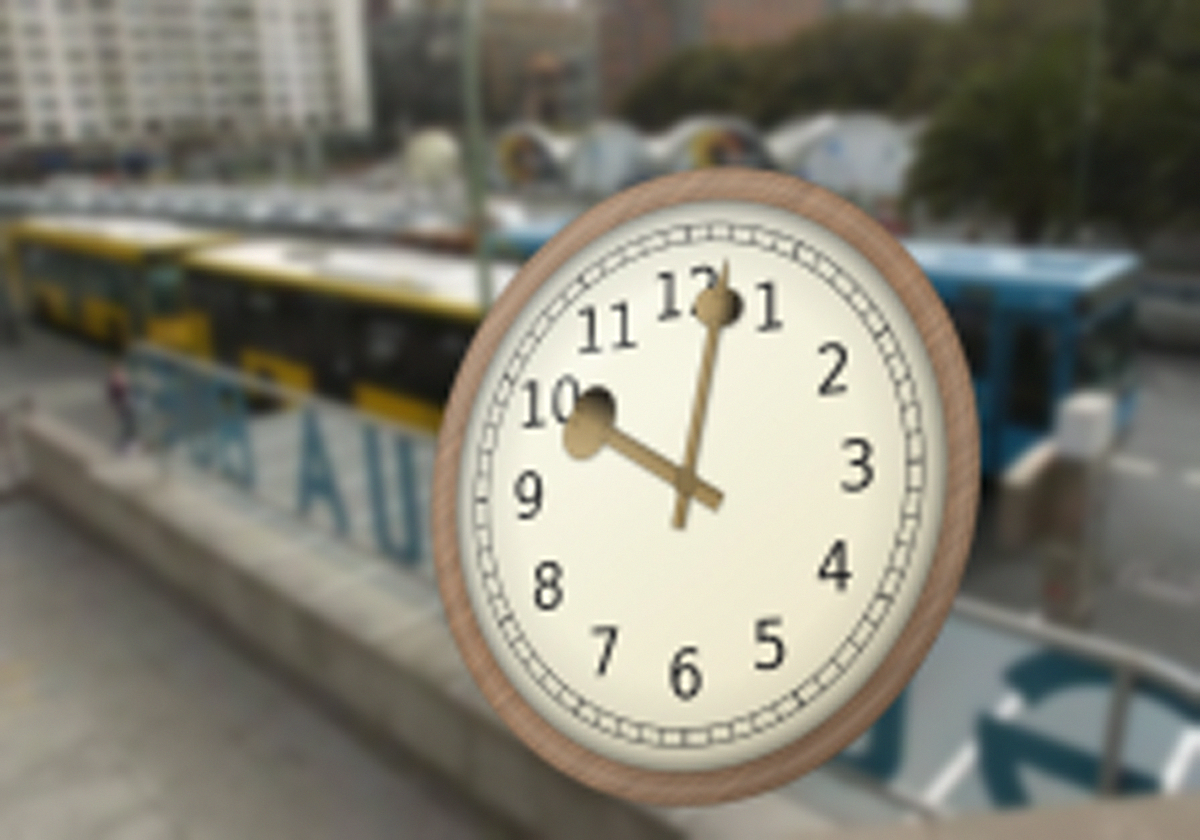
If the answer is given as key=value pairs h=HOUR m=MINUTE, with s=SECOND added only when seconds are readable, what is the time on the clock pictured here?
h=10 m=2
